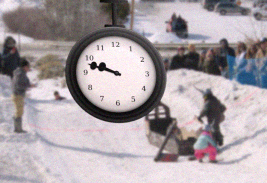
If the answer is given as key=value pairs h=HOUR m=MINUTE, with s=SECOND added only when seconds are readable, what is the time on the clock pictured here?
h=9 m=48
